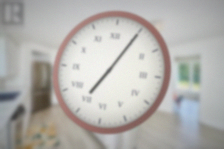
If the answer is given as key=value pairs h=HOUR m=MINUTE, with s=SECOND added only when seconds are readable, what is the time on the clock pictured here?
h=7 m=5
